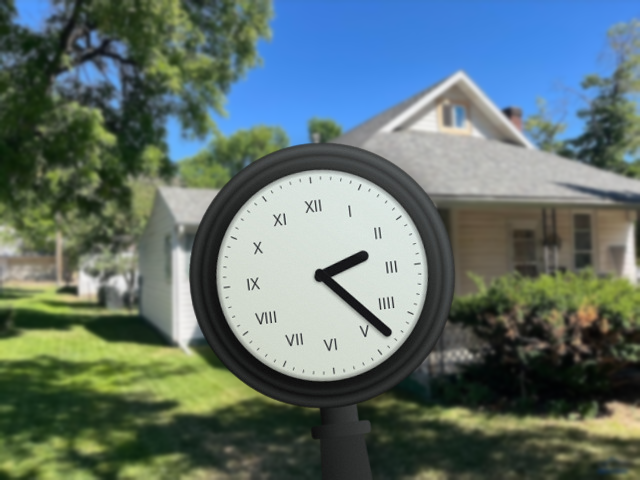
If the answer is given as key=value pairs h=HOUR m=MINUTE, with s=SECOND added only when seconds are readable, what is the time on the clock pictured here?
h=2 m=23
